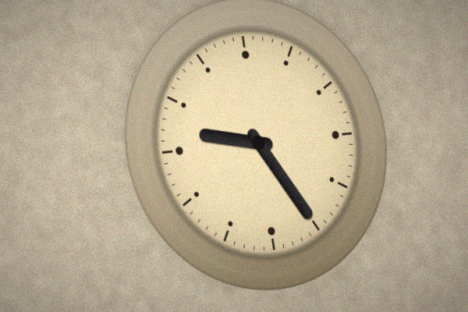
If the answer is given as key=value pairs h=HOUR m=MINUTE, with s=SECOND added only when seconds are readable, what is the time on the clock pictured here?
h=9 m=25
